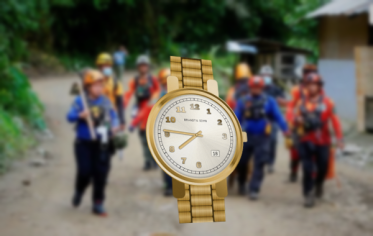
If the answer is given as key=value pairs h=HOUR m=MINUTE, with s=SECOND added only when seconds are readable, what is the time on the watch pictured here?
h=7 m=46
